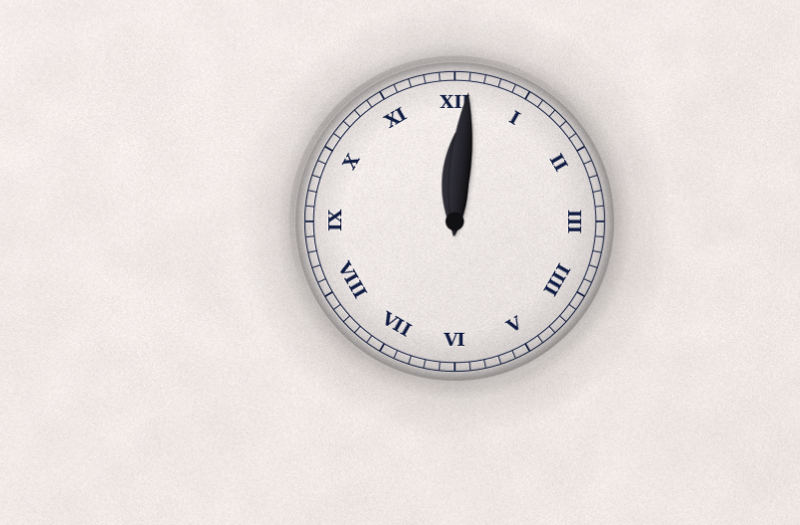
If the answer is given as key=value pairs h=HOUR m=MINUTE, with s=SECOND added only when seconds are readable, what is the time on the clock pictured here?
h=12 m=1
